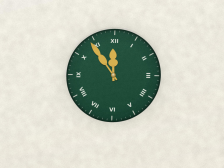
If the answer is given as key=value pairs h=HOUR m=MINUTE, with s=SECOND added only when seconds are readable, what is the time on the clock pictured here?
h=11 m=54
